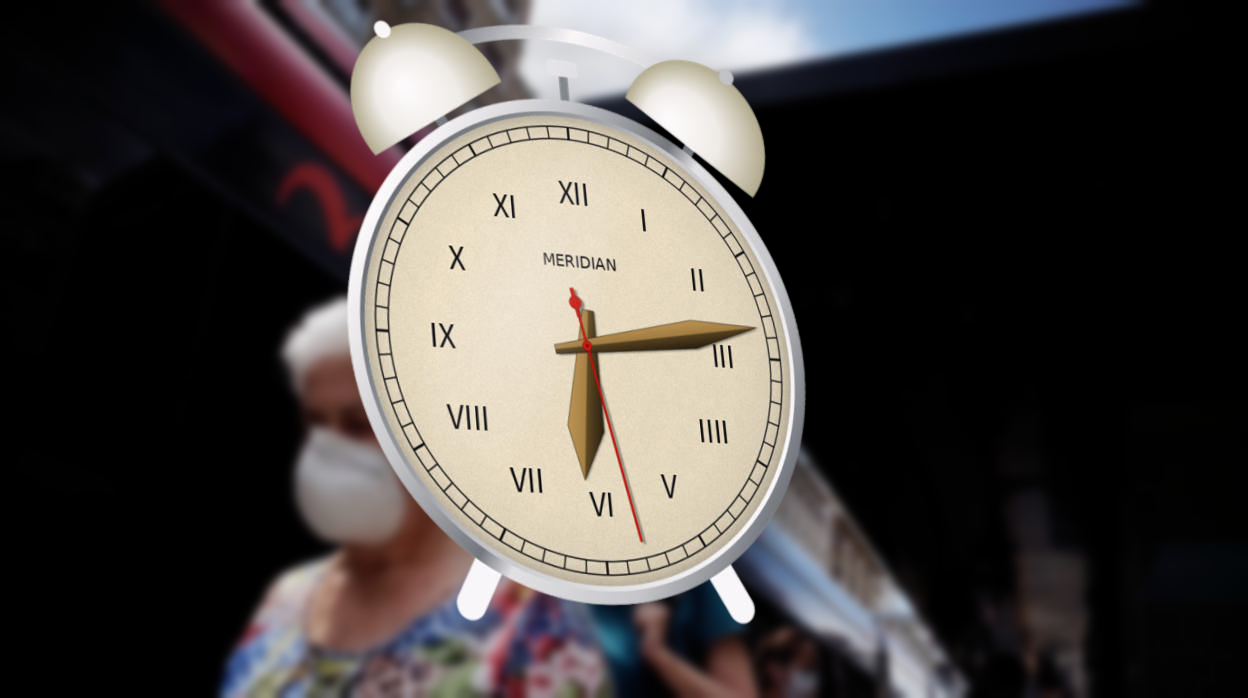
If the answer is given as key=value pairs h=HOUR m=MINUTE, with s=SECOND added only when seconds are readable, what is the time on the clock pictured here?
h=6 m=13 s=28
